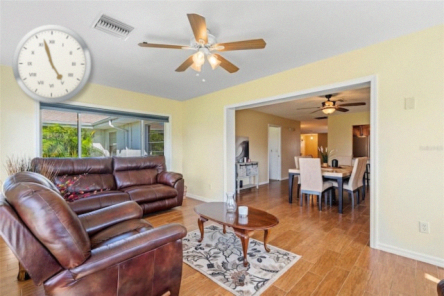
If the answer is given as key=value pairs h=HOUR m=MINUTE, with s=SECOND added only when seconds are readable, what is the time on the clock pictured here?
h=4 m=57
